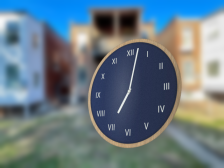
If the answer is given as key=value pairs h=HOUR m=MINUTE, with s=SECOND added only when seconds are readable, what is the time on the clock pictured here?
h=7 m=2
